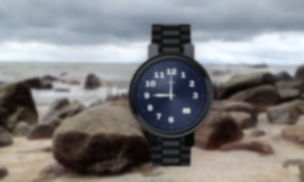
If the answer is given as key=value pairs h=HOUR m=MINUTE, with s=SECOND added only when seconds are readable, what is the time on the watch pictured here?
h=9 m=0
